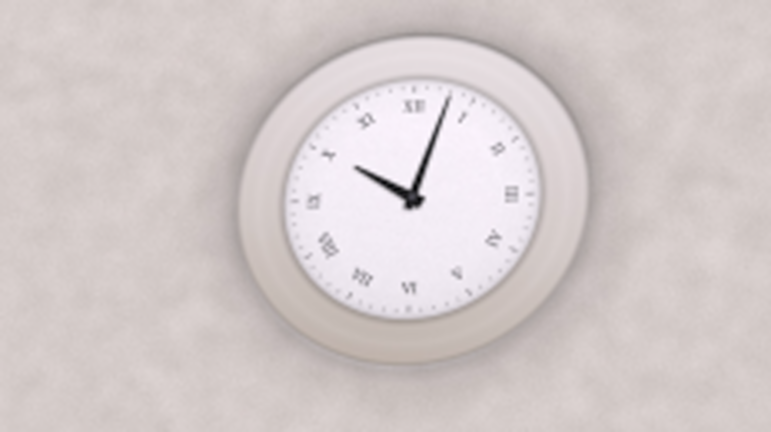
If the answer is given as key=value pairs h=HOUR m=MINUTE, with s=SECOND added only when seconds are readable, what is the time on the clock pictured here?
h=10 m=3
